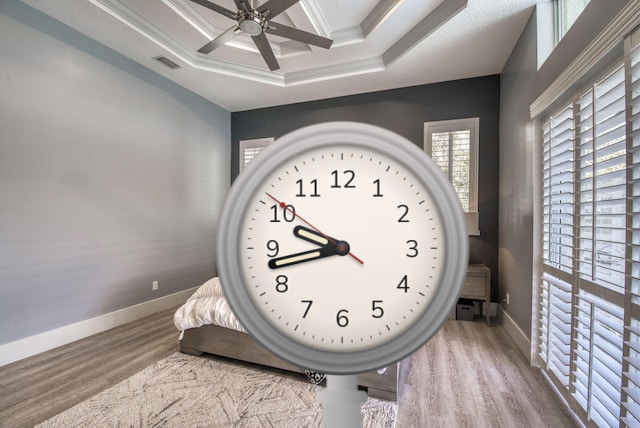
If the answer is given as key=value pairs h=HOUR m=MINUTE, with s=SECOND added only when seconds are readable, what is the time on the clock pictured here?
h=9 m=42 s=51
